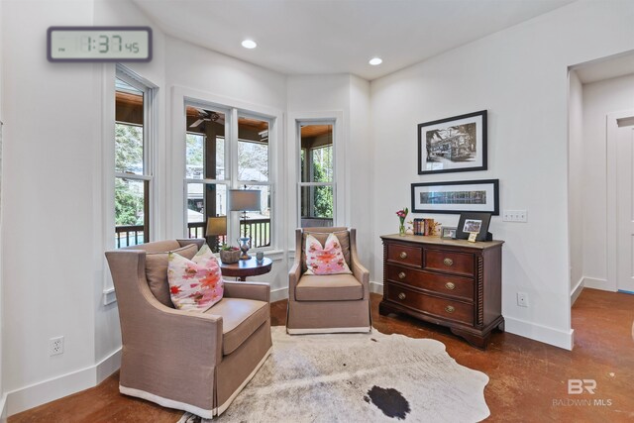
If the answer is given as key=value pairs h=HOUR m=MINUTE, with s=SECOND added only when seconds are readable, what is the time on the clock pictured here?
h=1 m=37 s=45
